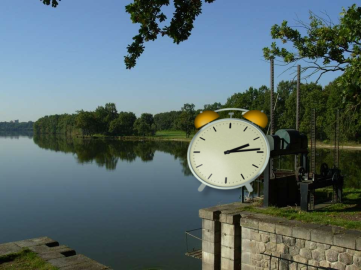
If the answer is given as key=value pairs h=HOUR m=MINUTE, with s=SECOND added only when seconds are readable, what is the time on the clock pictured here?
h=2 m=14
